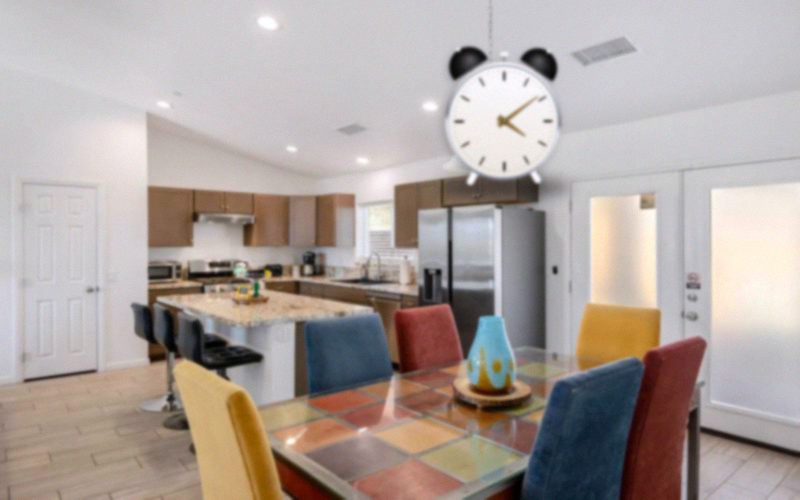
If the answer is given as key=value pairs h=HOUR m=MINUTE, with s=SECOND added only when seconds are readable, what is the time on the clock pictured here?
h=4 m=9
